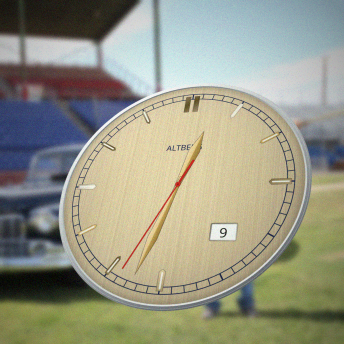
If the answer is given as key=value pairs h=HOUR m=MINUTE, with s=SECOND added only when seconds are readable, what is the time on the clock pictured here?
h=12 m=32 s=34
